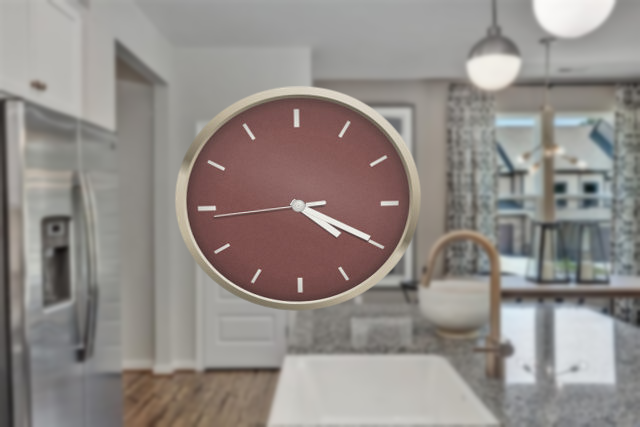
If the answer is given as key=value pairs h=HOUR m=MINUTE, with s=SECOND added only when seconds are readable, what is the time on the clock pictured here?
h=4 m=19 s=44
